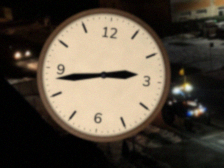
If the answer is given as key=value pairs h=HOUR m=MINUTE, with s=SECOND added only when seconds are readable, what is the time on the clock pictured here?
h=2 m=43
